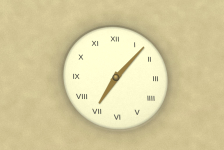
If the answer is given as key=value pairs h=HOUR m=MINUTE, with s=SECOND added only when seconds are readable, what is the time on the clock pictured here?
h=7 m=7
